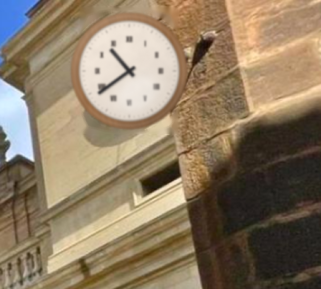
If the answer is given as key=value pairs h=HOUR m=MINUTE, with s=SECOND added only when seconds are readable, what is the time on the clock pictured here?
h=10 m=39
